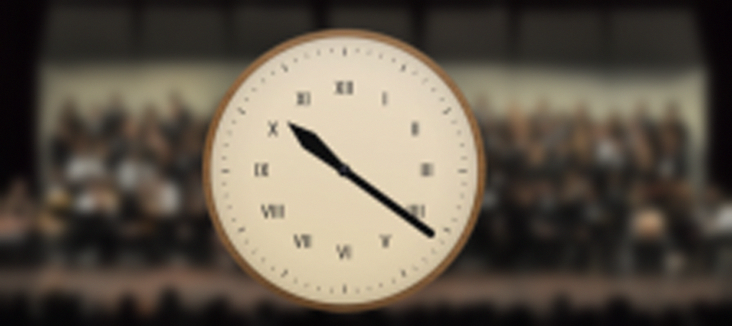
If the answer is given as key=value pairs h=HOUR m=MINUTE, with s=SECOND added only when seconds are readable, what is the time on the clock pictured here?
h=10 m=21
